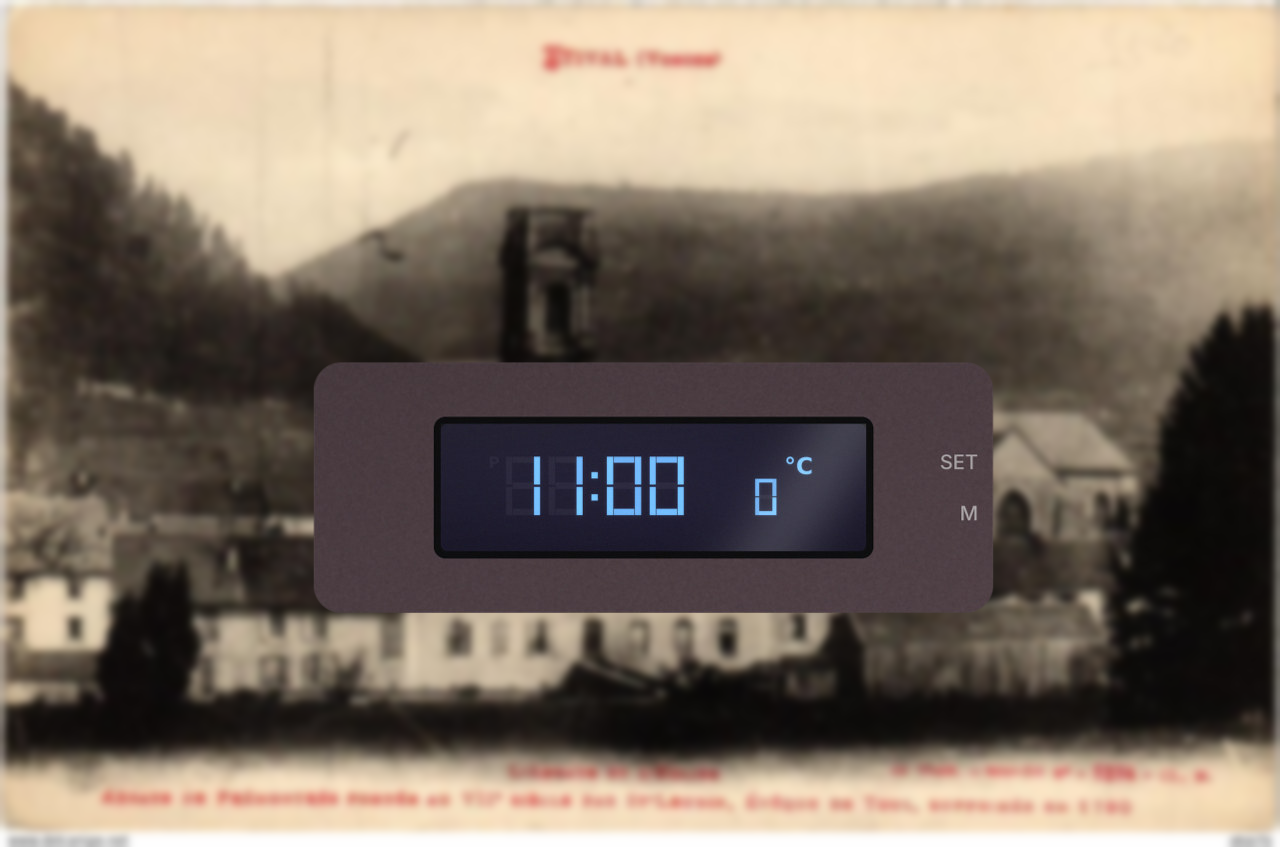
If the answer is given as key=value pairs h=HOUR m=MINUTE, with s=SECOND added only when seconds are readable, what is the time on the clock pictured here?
h=11 m=0
